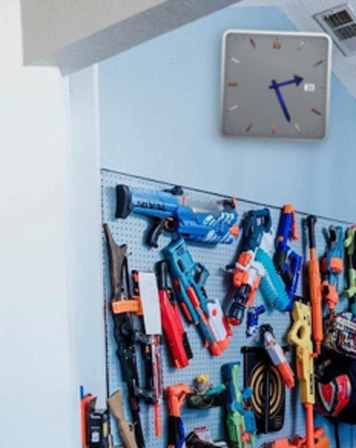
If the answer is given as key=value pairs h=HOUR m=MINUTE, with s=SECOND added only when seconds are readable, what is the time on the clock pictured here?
h=2 m=26
